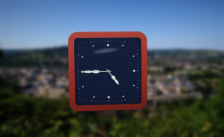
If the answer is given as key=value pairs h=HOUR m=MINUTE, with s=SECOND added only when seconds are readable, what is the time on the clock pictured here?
h=4 m=45
